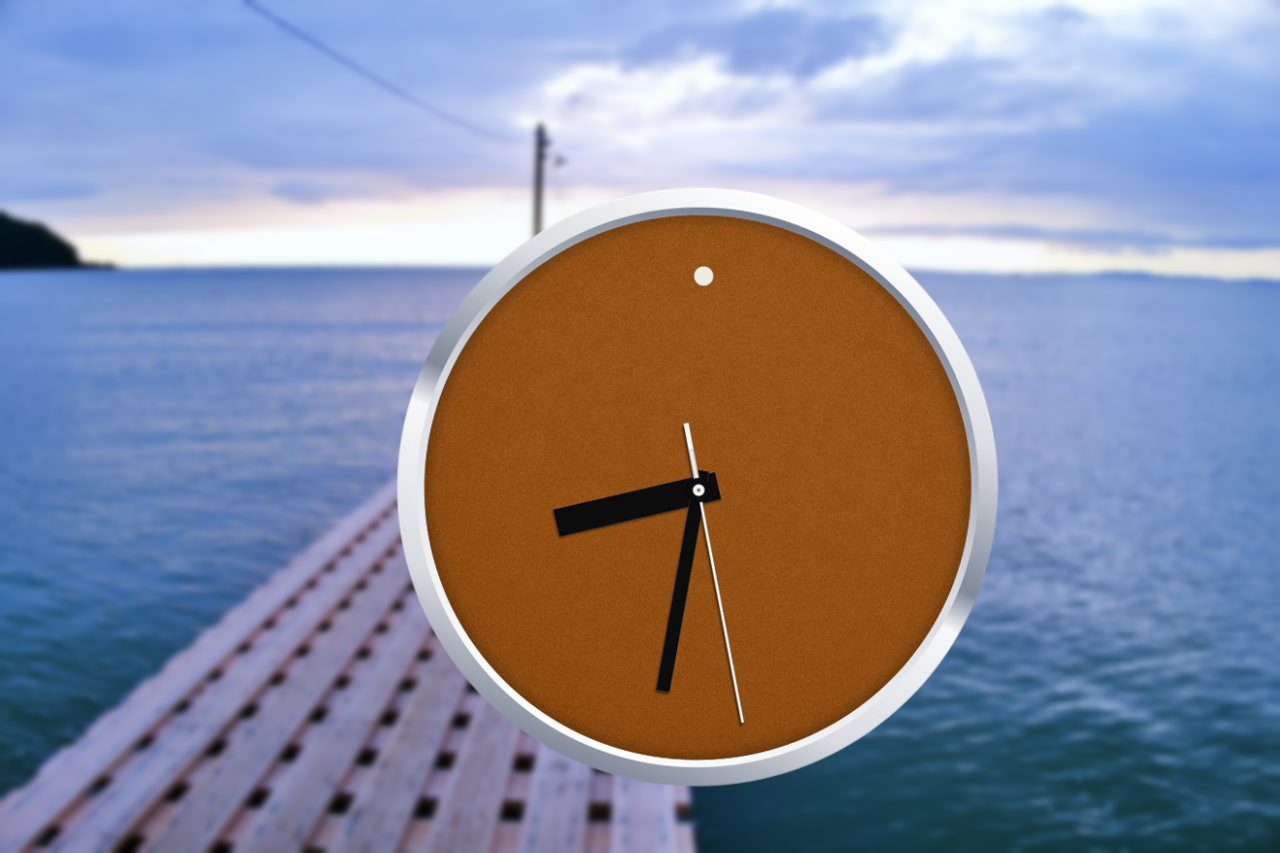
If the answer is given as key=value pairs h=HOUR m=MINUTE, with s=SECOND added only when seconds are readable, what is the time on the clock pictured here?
h=8 m=31 s=28
